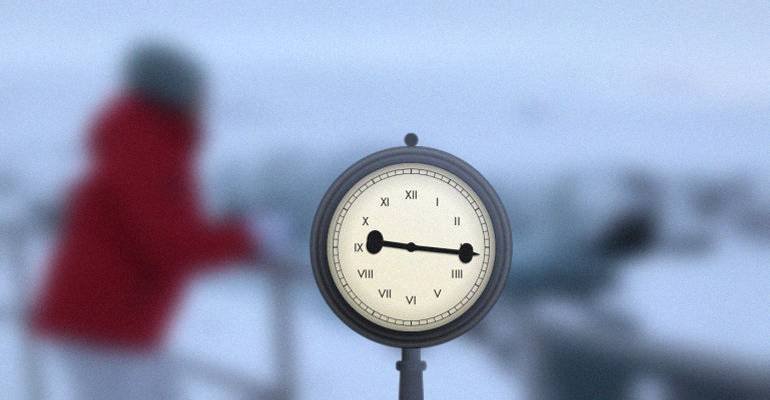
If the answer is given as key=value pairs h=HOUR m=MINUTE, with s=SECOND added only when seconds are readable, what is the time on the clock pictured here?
h=9 m=16
